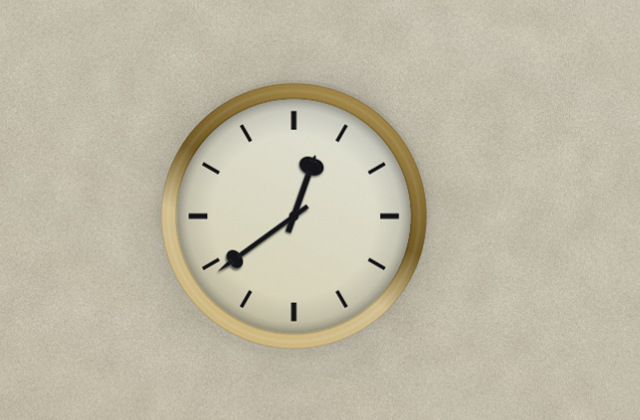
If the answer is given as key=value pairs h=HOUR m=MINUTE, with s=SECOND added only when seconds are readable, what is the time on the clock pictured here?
h=12 m=39
